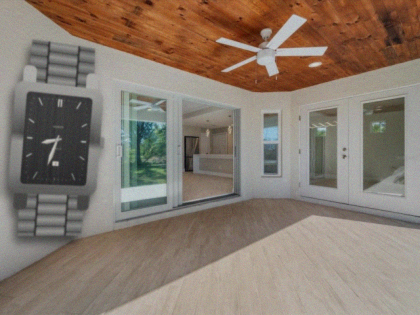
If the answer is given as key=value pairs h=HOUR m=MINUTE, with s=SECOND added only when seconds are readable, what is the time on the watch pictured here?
h=8 m=33
